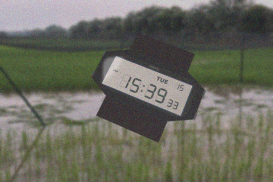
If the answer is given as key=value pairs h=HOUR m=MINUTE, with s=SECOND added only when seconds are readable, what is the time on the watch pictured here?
h=15 m=39 s=33
